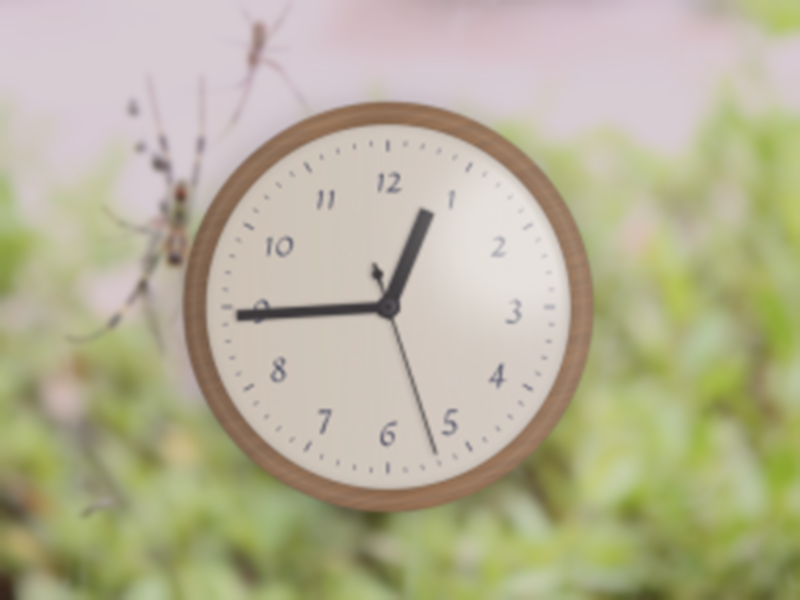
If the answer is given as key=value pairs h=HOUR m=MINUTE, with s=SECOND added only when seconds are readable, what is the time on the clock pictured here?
h=12 m=44 s=27
